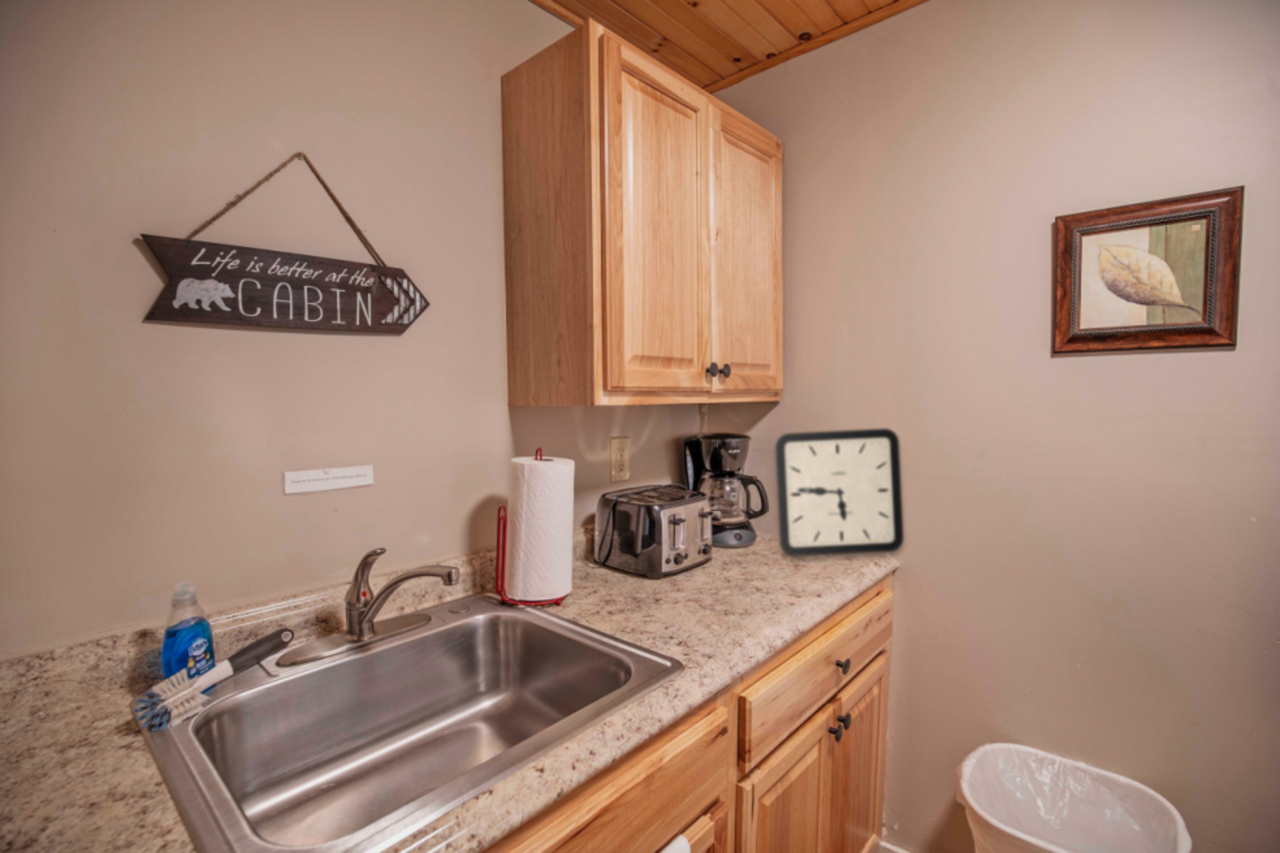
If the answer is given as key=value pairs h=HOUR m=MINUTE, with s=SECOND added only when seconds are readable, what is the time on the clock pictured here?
h=5 m=46
